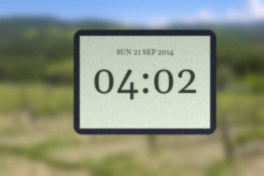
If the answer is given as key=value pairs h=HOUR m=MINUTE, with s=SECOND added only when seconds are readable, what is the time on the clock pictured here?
h=4 m=2
